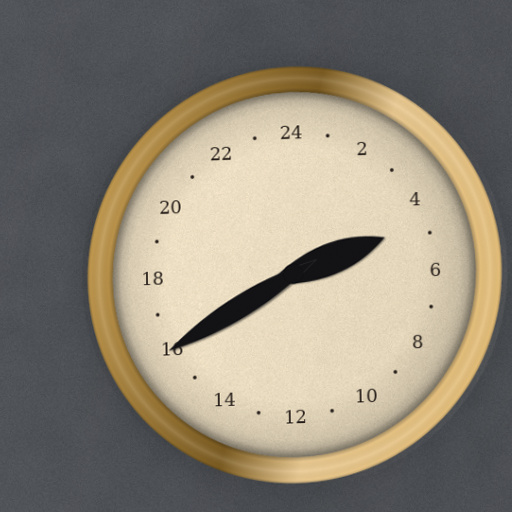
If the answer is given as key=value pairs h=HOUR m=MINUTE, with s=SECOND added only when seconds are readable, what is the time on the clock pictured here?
h=4 m=40
